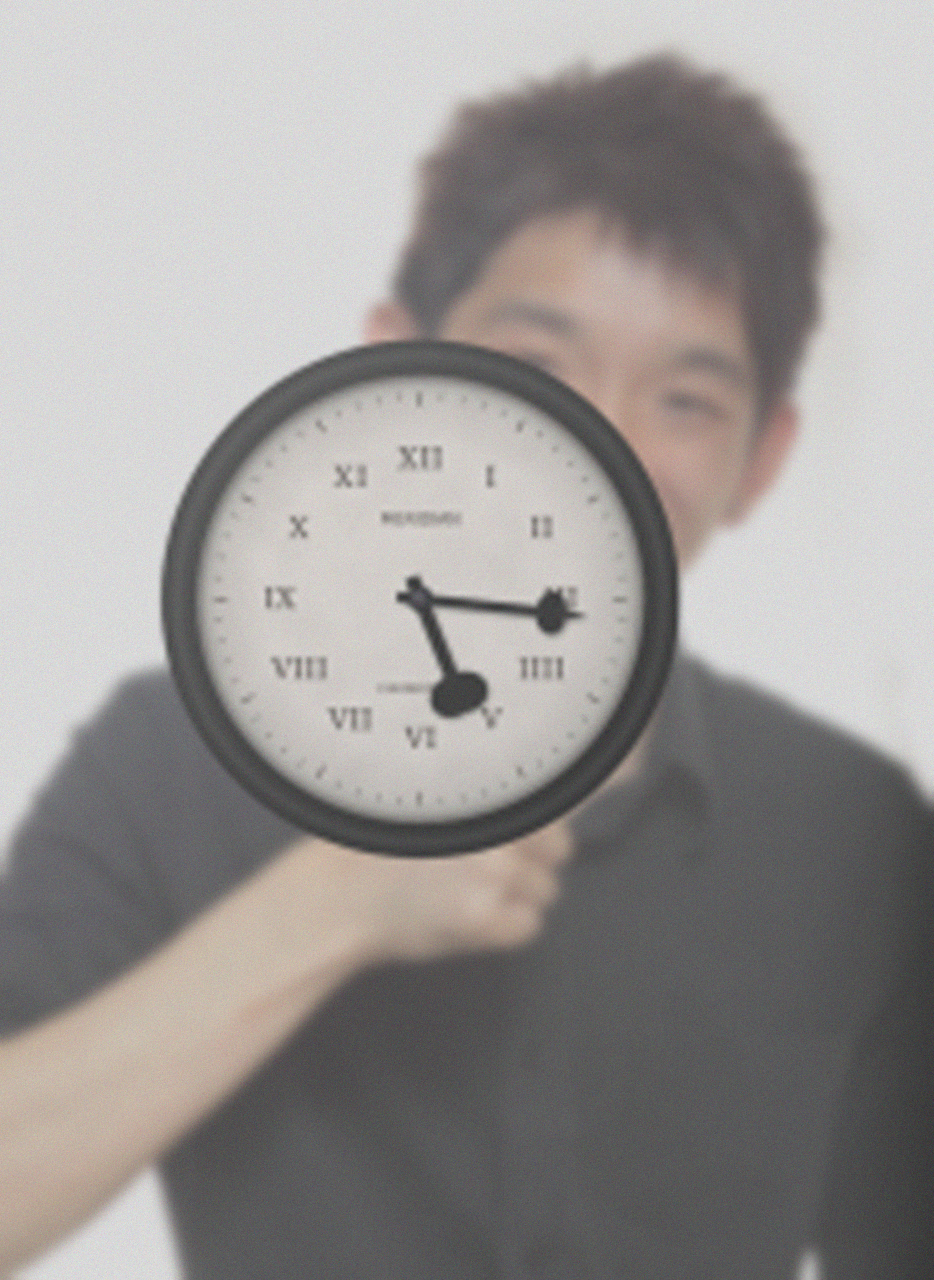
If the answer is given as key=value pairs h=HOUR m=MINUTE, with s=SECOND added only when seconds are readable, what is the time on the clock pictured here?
h=5 m=16
